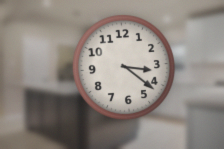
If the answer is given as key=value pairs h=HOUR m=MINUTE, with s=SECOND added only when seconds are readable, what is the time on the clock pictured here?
h=3 m=22
